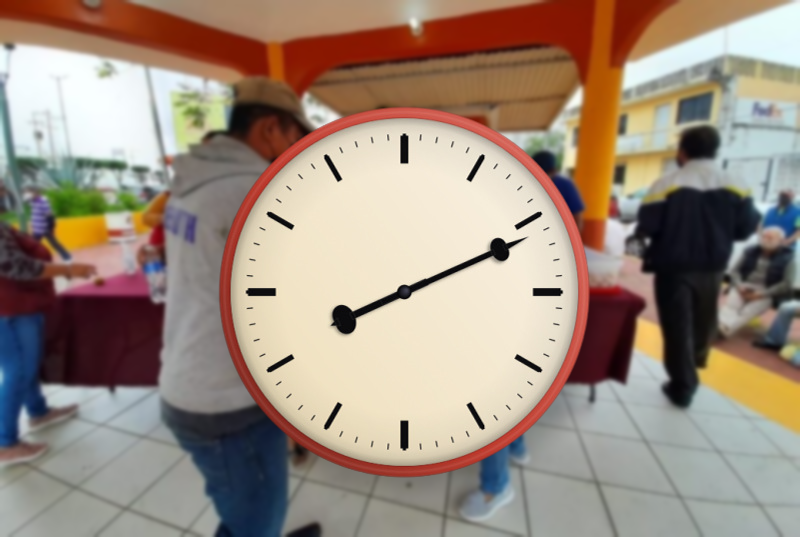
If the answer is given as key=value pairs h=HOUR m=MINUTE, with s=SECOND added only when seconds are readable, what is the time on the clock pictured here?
h=8 m=11
